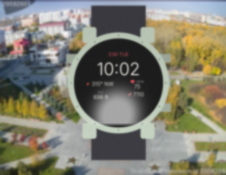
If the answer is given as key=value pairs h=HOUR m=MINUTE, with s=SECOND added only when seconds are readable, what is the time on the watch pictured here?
h=10 m=2
